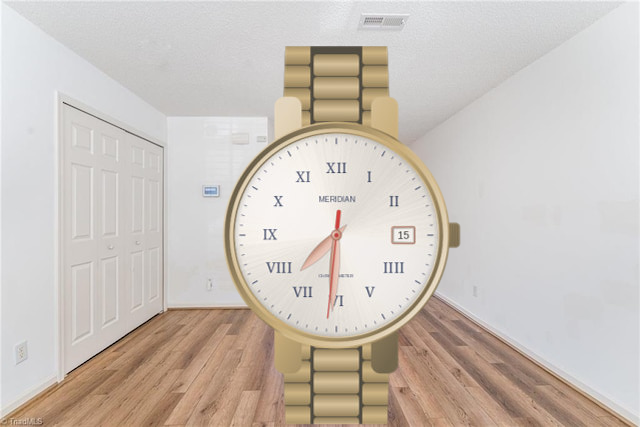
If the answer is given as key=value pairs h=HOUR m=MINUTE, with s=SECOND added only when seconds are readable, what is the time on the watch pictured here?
h=7 m=30 s=31
